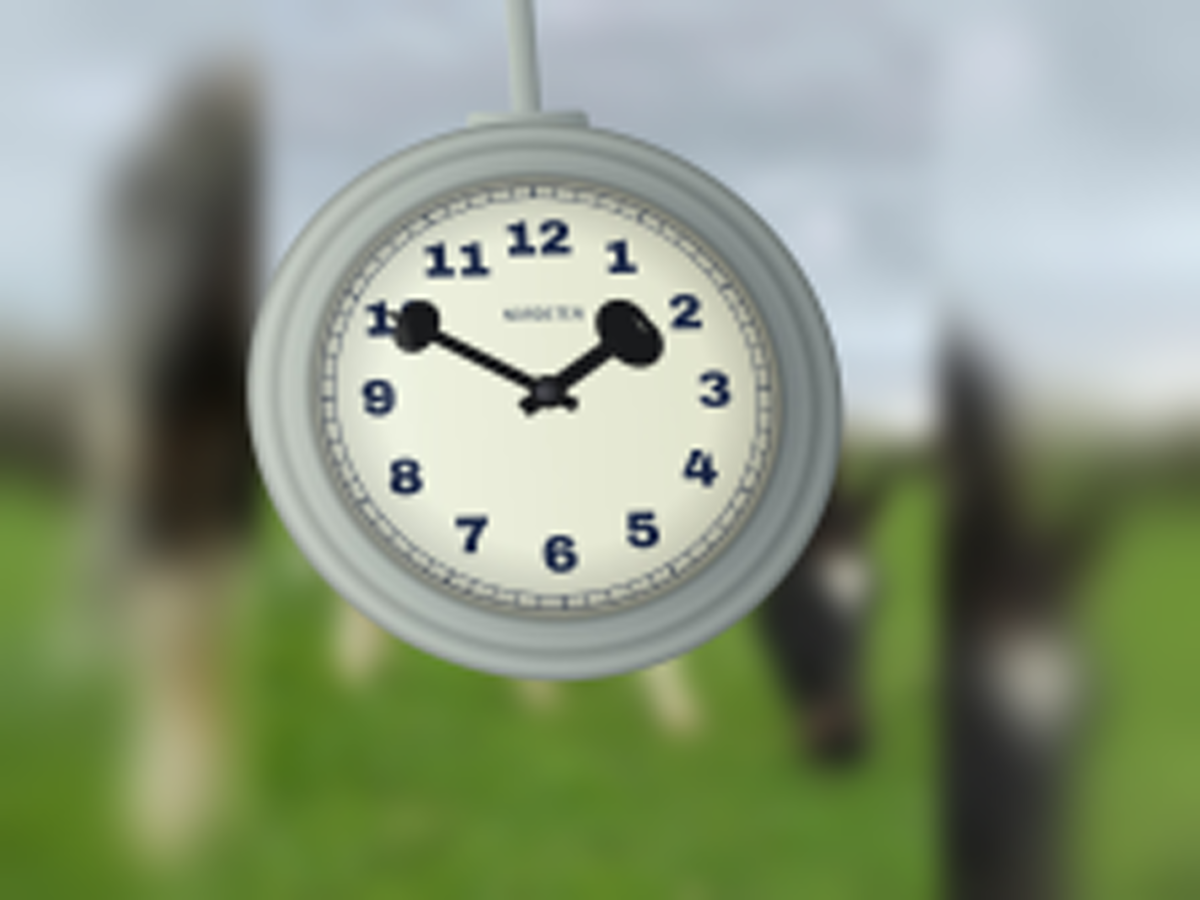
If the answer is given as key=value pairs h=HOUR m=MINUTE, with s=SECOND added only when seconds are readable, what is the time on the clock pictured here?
h=1 m=50
